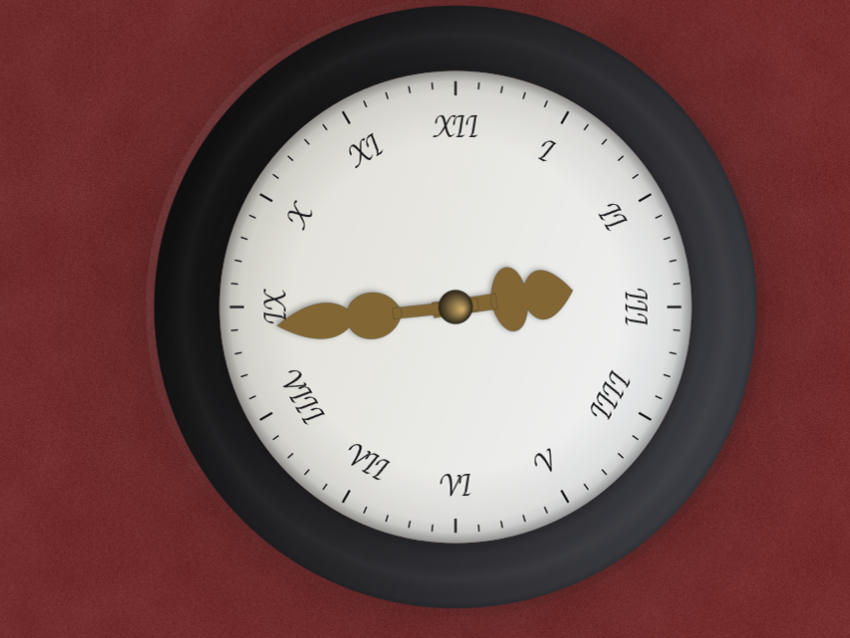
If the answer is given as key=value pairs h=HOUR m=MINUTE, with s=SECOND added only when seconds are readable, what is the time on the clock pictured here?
h=2 m=44
